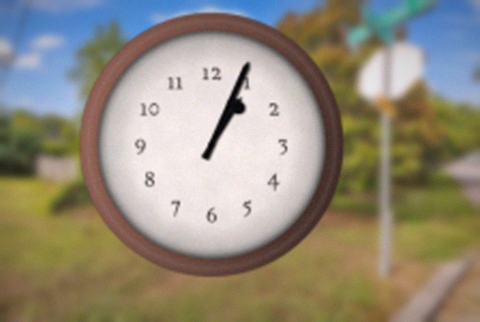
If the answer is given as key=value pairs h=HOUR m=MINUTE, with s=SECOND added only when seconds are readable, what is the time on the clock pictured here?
h=1 m=4
